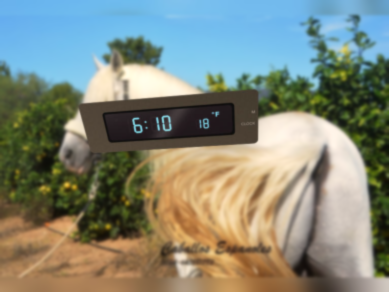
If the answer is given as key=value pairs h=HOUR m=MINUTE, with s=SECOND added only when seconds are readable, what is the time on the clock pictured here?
h=6 m=10
